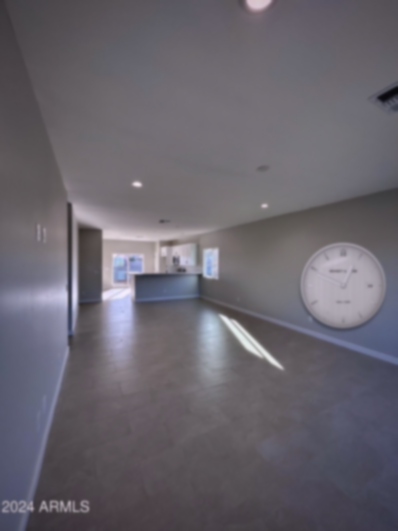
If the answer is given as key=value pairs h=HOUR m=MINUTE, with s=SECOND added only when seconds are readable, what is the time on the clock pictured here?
h=12 m=49
